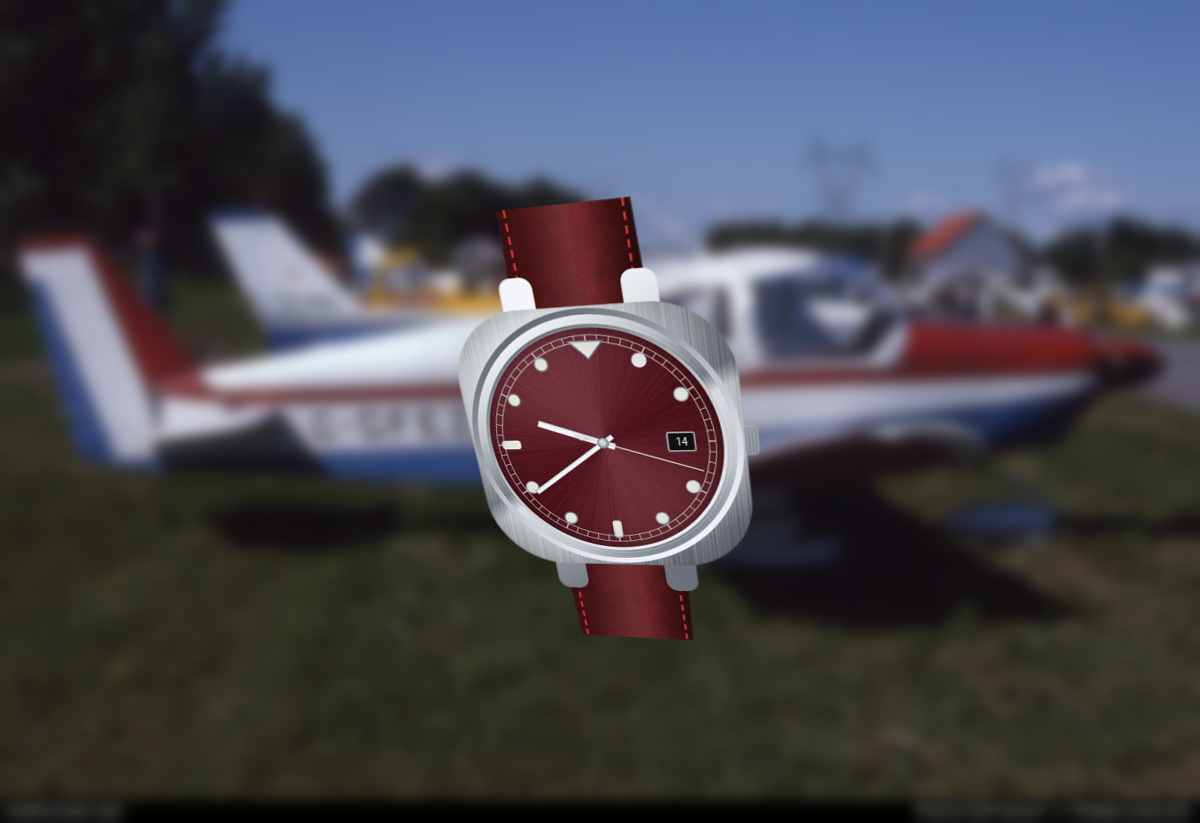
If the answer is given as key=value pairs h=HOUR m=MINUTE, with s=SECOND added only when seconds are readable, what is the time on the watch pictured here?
h=9 m=39 s=18
